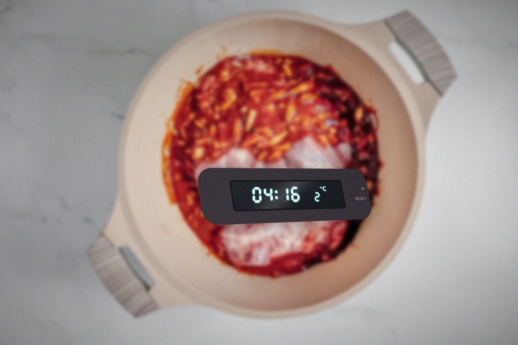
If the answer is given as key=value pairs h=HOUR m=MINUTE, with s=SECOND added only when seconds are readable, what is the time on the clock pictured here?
h=4 m=16
